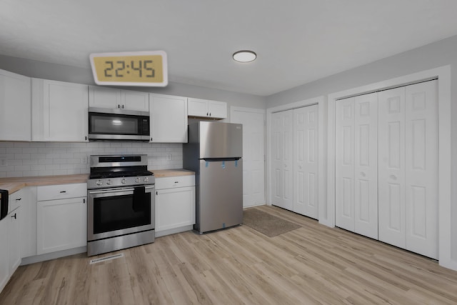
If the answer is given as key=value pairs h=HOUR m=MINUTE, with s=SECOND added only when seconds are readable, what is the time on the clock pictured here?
h=22 m=45
